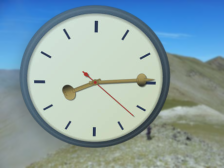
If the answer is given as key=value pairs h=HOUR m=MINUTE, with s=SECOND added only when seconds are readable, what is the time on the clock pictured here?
h=8 m=14 s=22
